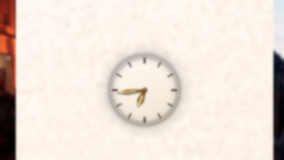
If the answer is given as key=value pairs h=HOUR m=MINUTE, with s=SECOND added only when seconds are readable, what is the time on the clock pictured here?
h=6 m=44
